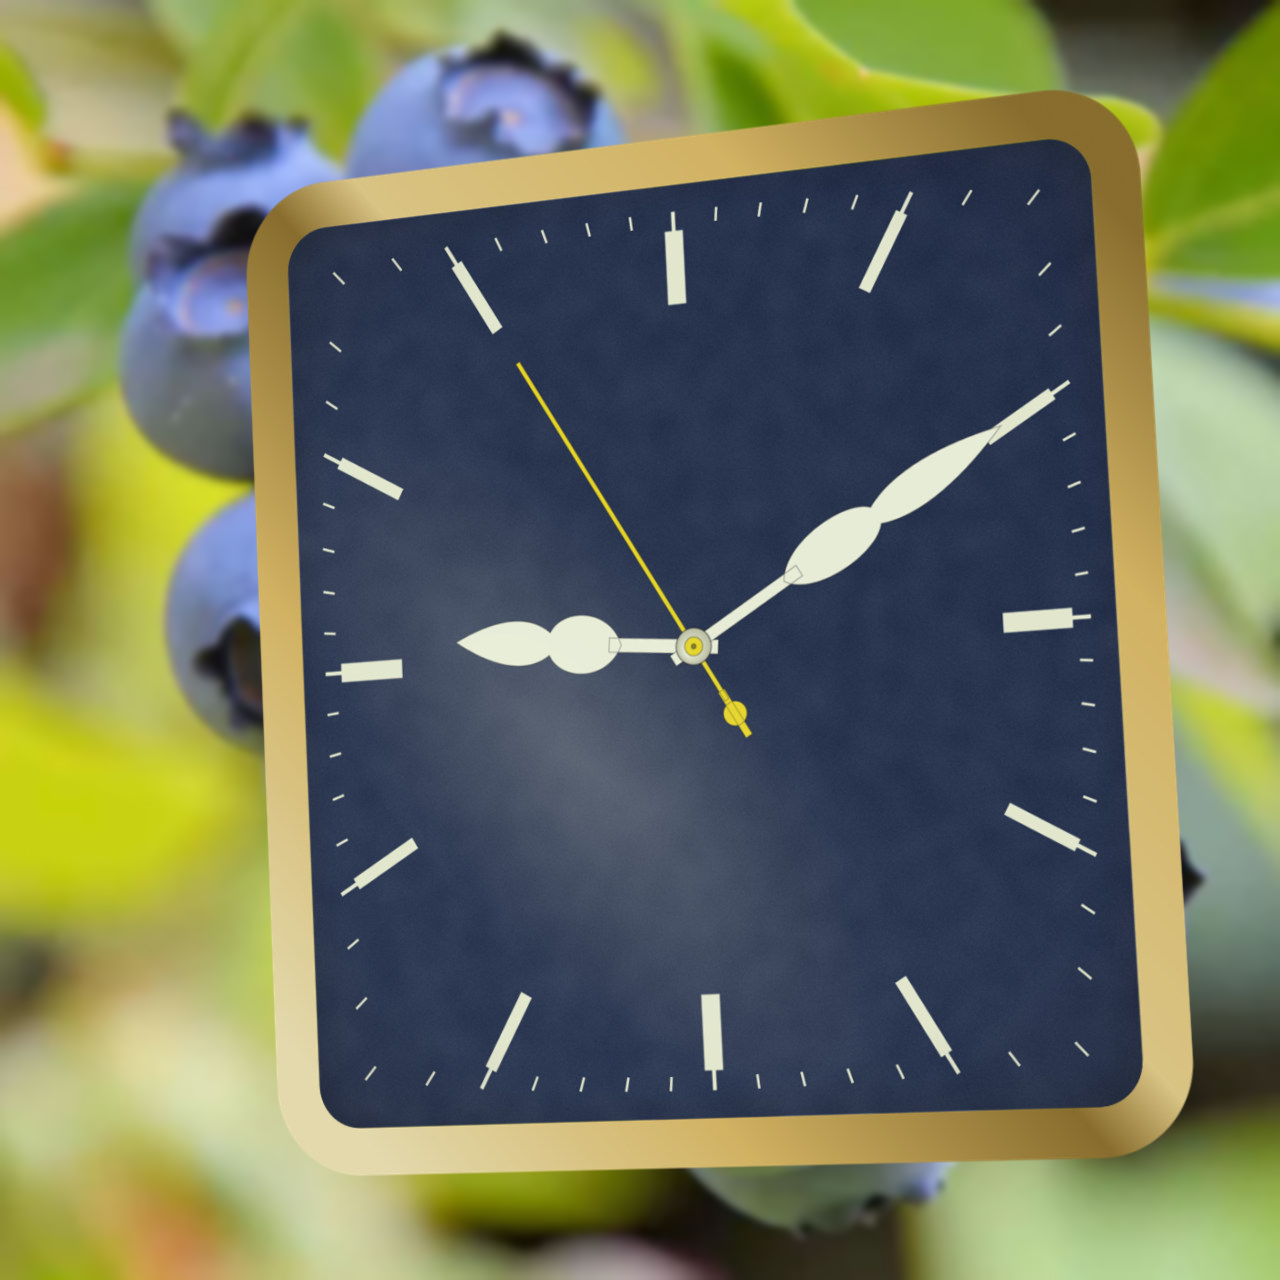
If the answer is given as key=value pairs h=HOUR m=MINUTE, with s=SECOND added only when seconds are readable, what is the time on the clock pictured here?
h=9 m=9 s=55
